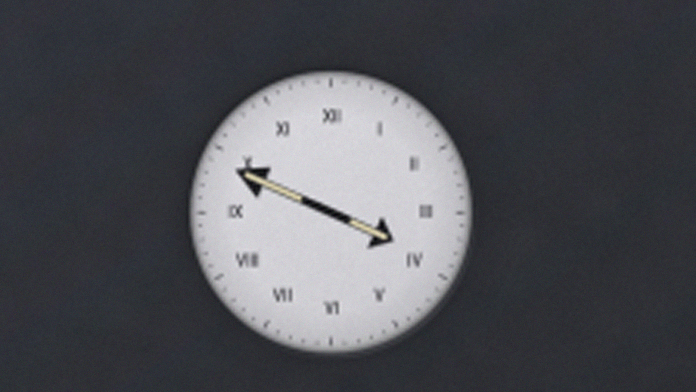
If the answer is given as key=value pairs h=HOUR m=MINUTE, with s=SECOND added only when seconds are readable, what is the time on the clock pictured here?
h=3 m=49
